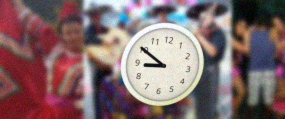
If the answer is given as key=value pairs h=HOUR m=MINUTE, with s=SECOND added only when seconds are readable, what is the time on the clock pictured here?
h=8 m=50
